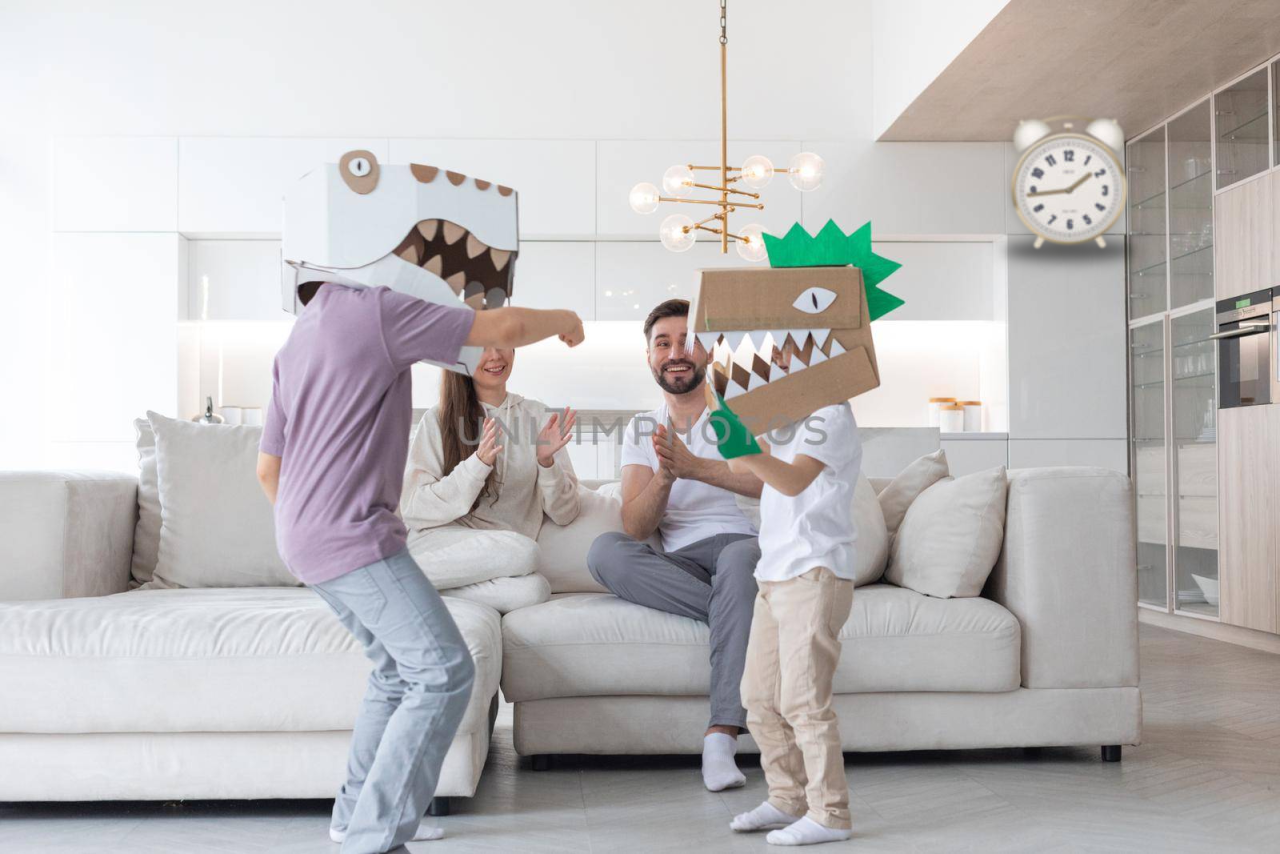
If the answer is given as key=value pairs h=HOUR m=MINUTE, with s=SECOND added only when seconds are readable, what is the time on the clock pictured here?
h=1 m=44
